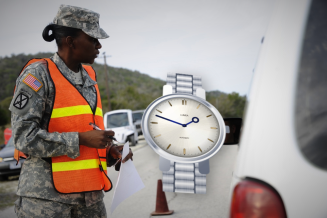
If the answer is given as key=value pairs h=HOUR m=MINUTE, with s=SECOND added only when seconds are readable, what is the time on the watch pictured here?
h=1 m=48
